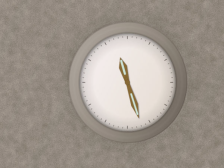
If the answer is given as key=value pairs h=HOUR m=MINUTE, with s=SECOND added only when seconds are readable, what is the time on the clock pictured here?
h=11 m=27
